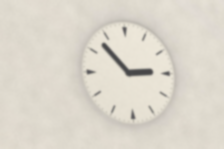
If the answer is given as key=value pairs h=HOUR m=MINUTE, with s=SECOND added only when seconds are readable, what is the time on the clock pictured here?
h=2 m=53
